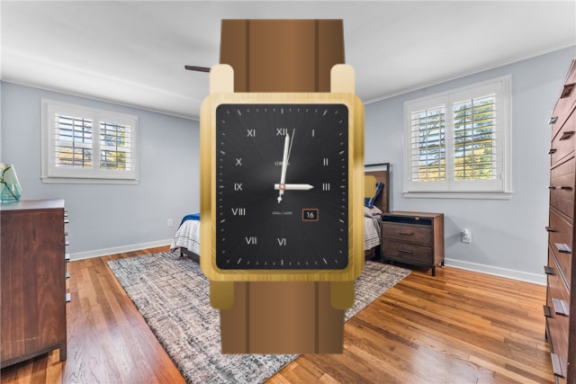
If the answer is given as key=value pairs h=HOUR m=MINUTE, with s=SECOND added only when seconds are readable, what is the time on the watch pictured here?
h=3 m=1 s=2
